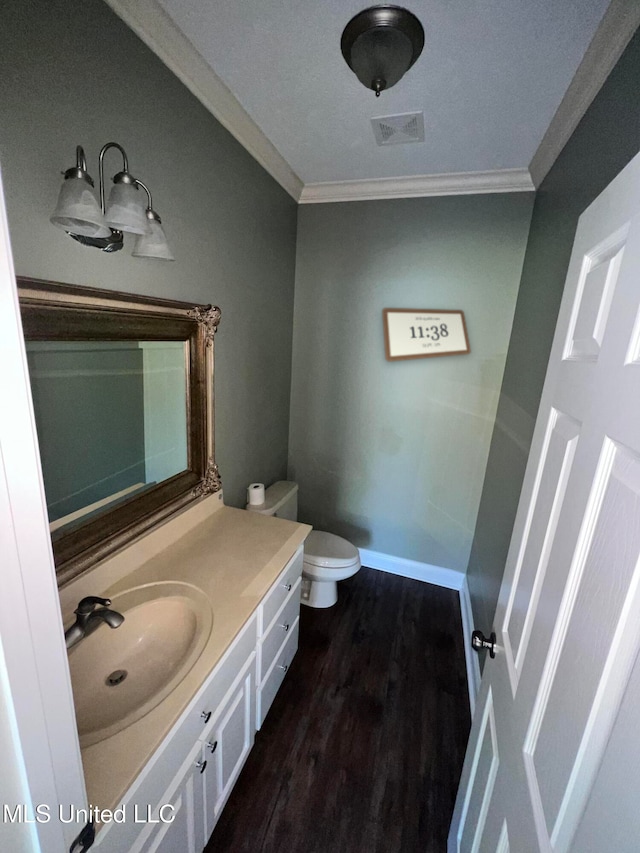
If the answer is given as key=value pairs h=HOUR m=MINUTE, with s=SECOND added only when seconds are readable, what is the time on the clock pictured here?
h=11 m=38
